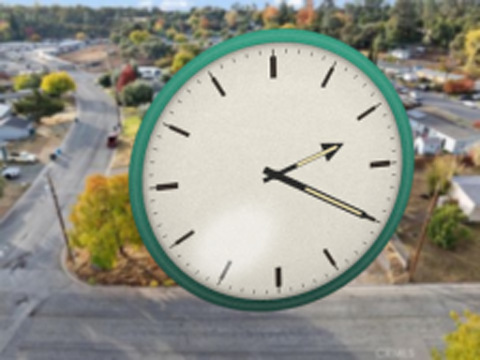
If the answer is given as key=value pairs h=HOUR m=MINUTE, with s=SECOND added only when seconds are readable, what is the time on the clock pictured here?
h=2 m=20
